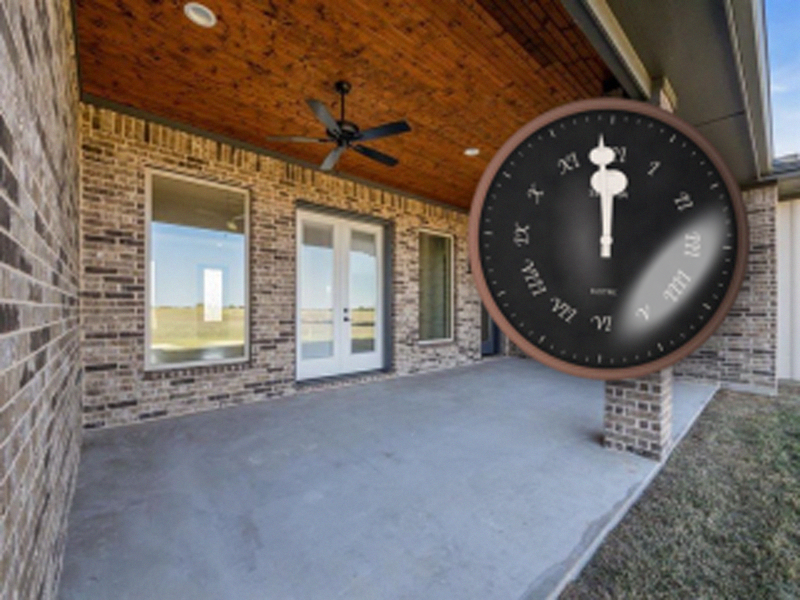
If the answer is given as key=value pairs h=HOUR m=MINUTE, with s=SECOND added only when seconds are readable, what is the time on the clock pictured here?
h=11 m=59
